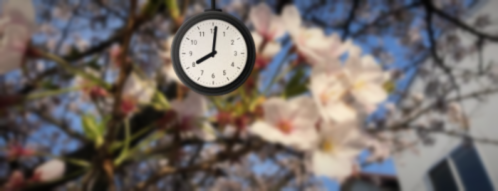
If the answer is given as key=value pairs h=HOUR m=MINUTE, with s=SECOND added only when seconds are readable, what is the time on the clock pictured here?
h=8 m=1
